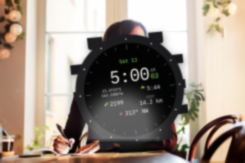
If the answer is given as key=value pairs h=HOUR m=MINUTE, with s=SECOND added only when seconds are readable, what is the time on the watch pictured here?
h=5 m=0
